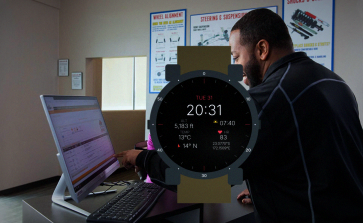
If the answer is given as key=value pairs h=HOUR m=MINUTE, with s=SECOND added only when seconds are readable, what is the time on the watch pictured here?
h=20 m=31
